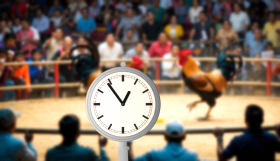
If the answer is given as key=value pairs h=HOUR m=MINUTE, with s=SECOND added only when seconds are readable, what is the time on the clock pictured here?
h=12 m=54
